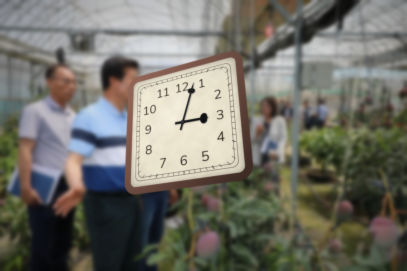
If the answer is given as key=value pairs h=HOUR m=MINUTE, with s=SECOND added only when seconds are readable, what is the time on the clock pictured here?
h=3 m=3
